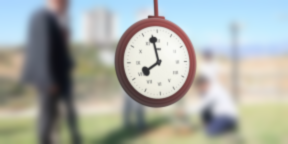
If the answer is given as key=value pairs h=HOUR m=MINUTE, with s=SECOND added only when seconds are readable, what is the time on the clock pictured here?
h=7 m=58
